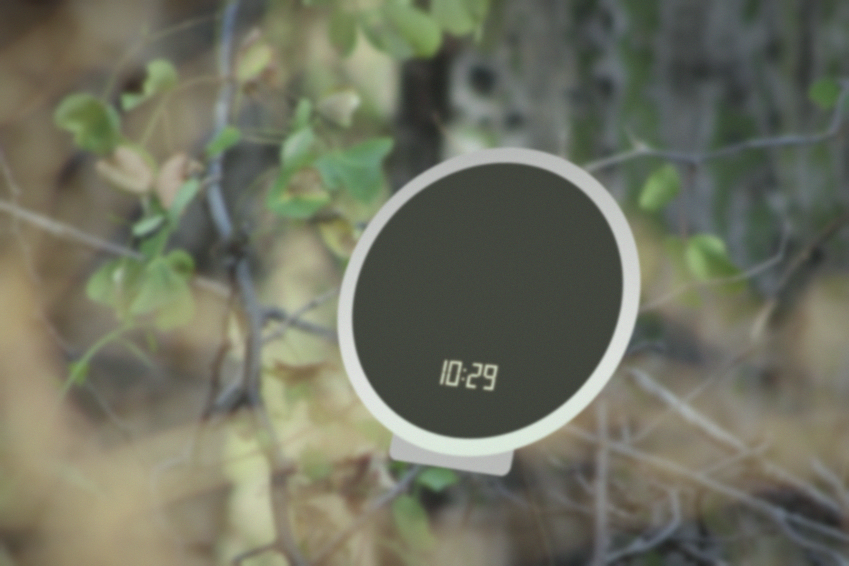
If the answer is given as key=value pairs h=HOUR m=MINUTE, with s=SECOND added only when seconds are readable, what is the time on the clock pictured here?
h=10 m=29
